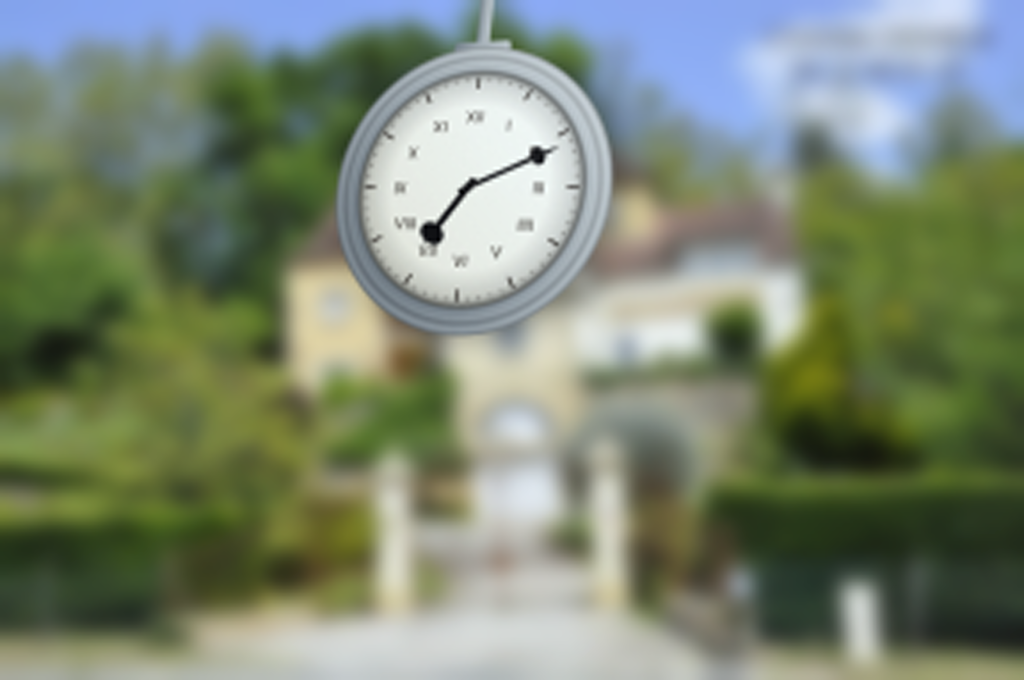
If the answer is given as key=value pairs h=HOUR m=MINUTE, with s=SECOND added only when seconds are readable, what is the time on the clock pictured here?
h=7 m=11
